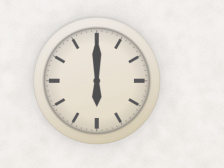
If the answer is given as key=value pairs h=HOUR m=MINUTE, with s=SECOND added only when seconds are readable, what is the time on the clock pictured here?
h=6 m=0
